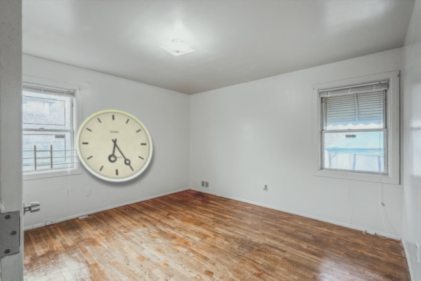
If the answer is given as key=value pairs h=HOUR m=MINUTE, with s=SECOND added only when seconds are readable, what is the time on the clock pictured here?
h=6 m=25
